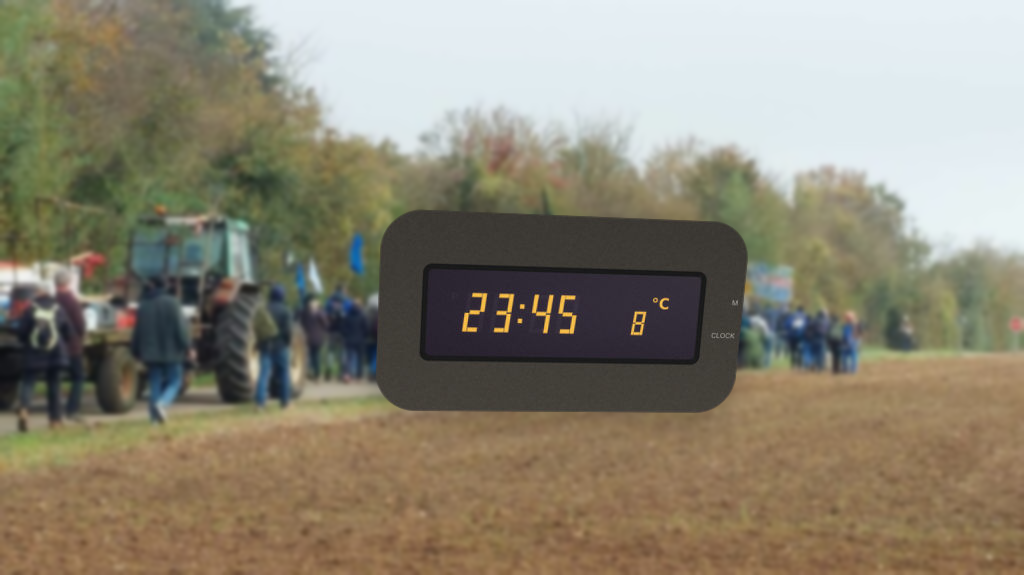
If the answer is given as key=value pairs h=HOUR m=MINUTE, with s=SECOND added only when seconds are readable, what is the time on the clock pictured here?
h=23 m=45
